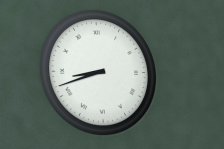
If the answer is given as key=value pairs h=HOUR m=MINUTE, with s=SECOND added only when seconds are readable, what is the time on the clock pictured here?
h=8 m=42
